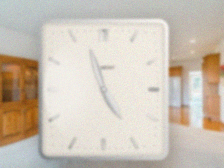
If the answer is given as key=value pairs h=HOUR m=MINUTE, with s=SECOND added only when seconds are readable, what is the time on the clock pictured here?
h=4 m=57
